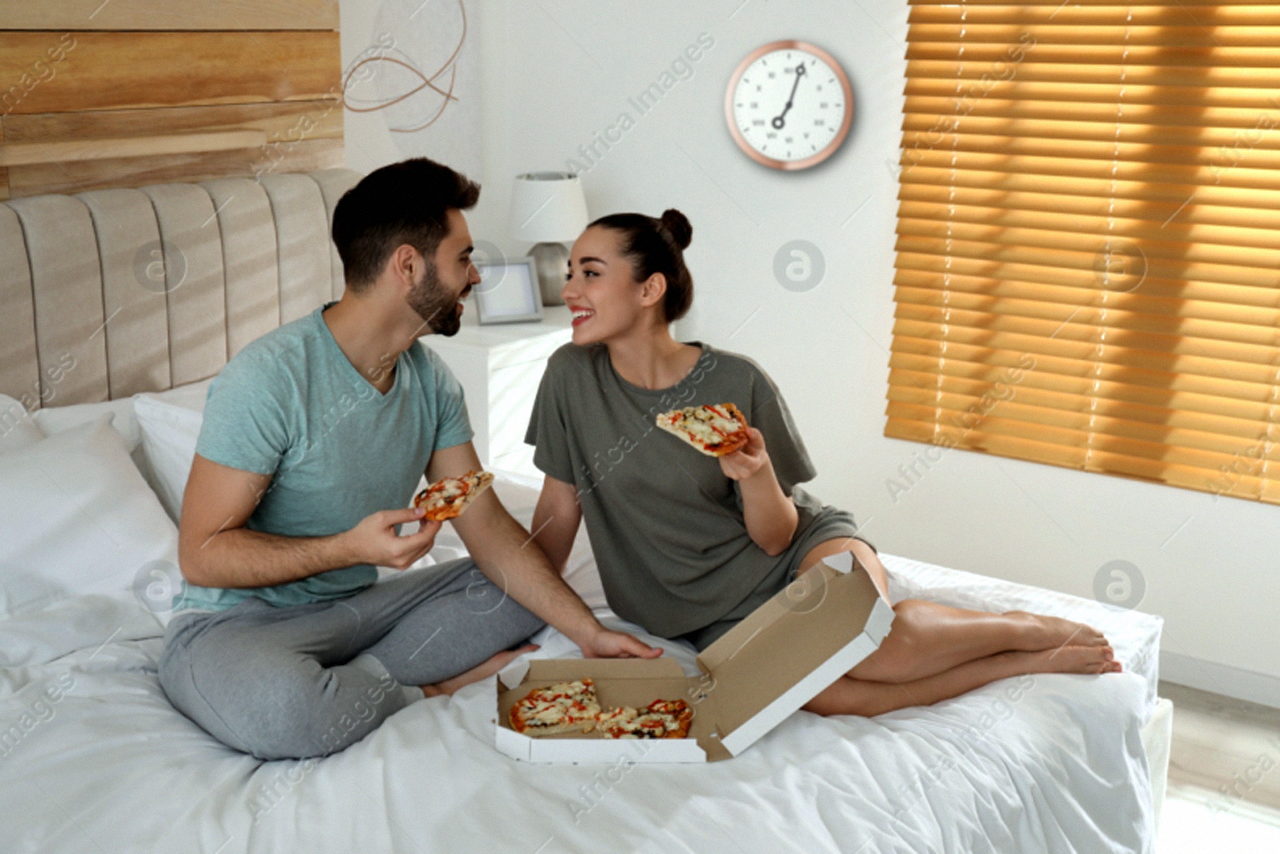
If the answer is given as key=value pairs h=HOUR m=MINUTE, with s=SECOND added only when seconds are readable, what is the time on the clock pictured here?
h=7 m=3
